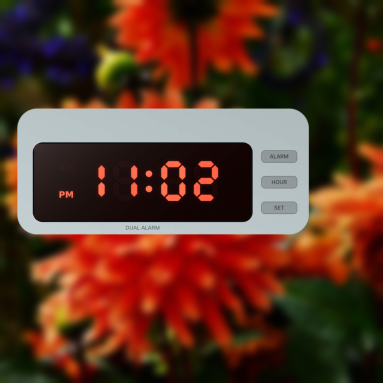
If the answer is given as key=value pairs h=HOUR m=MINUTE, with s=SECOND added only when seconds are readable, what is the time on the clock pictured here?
h=11 m=2
